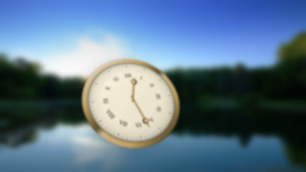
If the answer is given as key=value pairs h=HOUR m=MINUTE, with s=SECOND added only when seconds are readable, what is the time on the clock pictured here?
h=12 m=27
